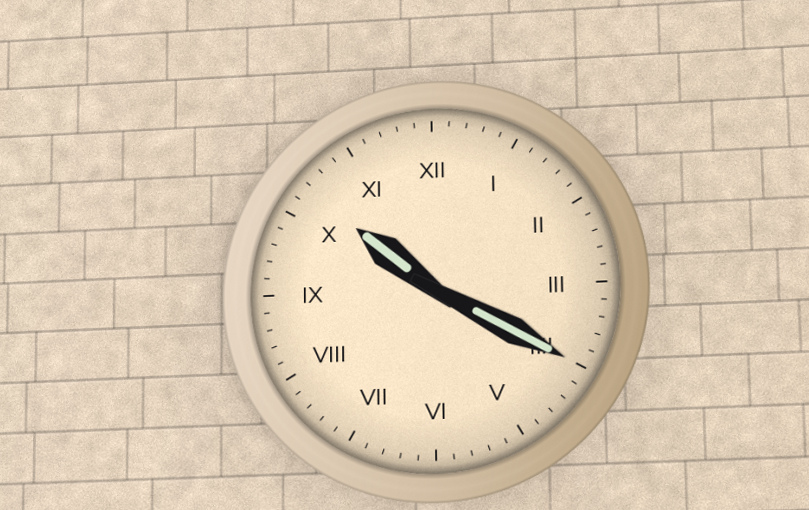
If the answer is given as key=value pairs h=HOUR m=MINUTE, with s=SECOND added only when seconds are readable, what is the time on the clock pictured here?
h=10 m=20
